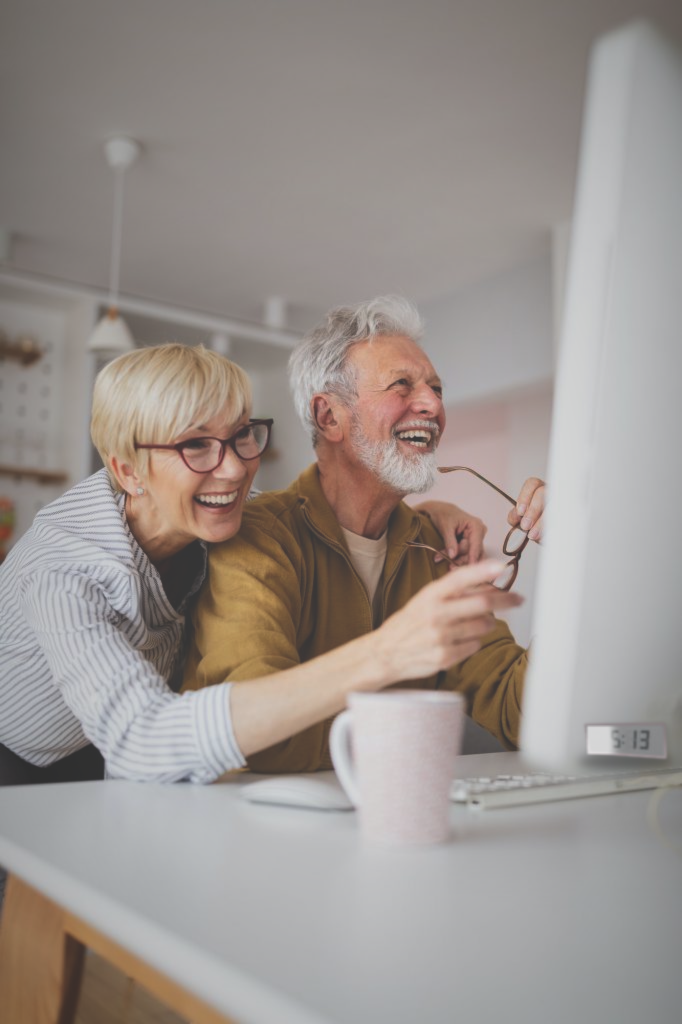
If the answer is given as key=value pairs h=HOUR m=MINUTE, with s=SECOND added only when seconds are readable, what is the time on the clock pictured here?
h=5 m=13
